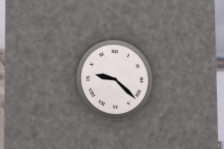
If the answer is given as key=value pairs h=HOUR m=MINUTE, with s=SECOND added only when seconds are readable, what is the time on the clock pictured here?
h=9 m=22
